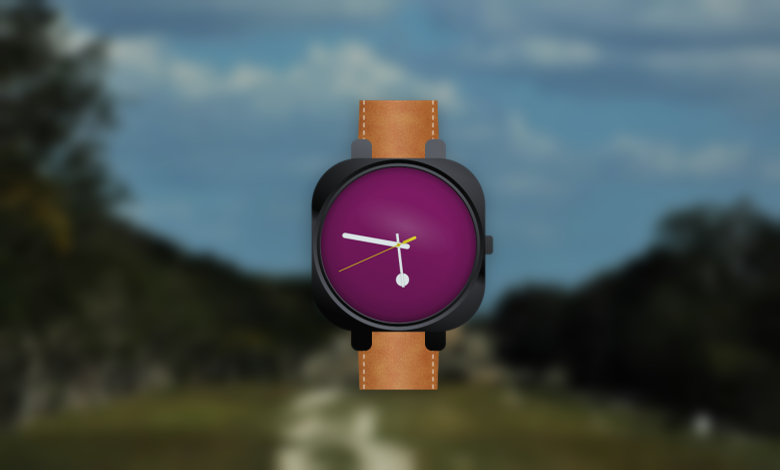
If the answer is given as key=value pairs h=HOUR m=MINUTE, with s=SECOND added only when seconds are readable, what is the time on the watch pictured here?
h=5 m=46 s=41
